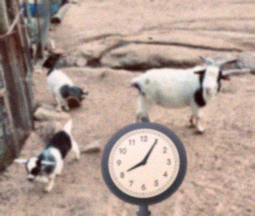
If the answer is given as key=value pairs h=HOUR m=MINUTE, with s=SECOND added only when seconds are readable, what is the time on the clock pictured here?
h=8 m=5
